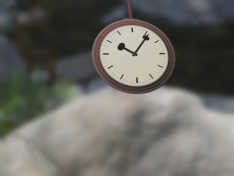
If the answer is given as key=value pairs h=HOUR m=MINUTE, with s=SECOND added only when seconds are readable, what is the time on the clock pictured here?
h=10 m=6
